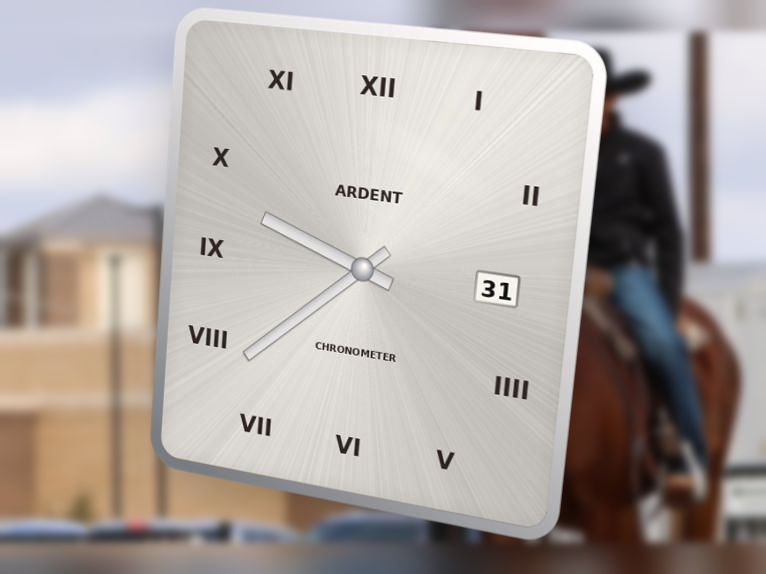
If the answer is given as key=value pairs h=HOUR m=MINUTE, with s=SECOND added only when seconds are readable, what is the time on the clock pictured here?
h=9 m=38
